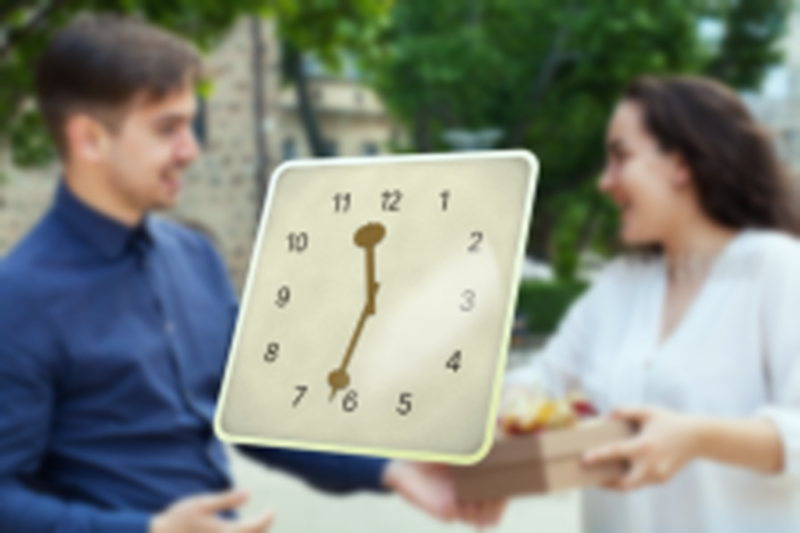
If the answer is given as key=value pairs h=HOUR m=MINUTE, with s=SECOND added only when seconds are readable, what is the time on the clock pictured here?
h=11 m=32
